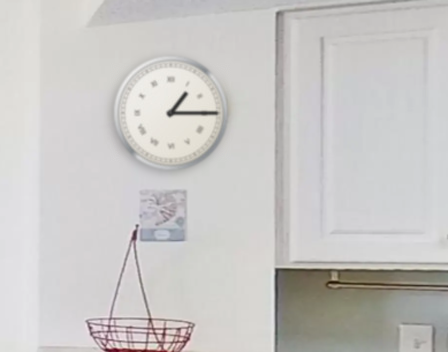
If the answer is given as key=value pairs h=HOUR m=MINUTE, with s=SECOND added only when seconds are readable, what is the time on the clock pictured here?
h=1 m=15
